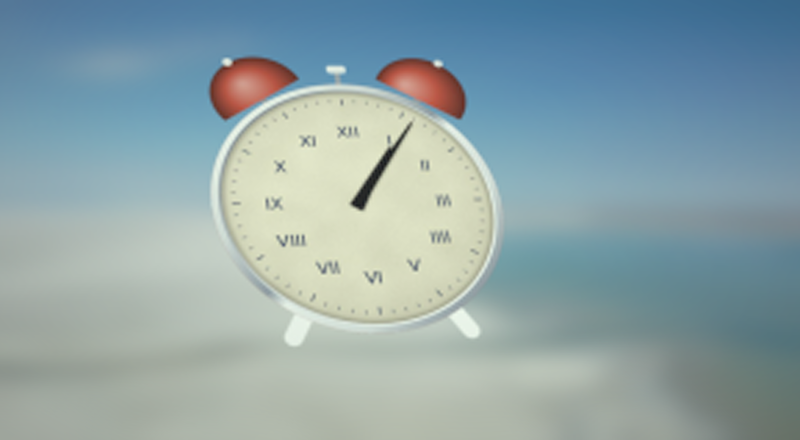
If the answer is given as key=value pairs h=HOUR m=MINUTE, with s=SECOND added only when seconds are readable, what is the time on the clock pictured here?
h=1 m=6
